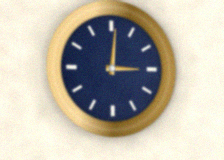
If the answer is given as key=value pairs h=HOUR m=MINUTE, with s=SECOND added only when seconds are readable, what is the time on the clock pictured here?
h=3 m=1
